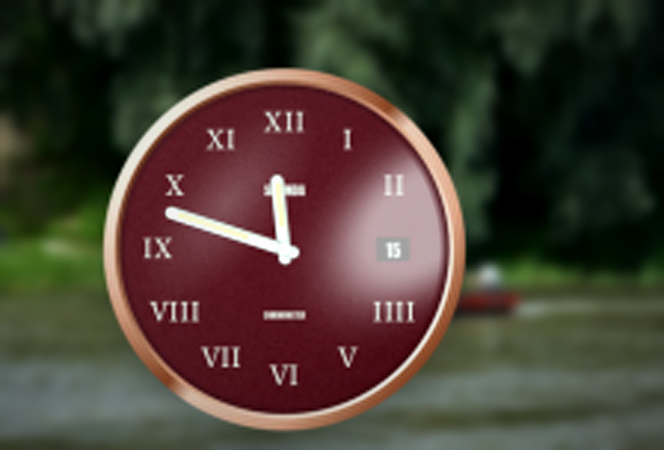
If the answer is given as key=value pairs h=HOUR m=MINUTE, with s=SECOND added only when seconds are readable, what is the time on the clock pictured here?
h=11 m=48
